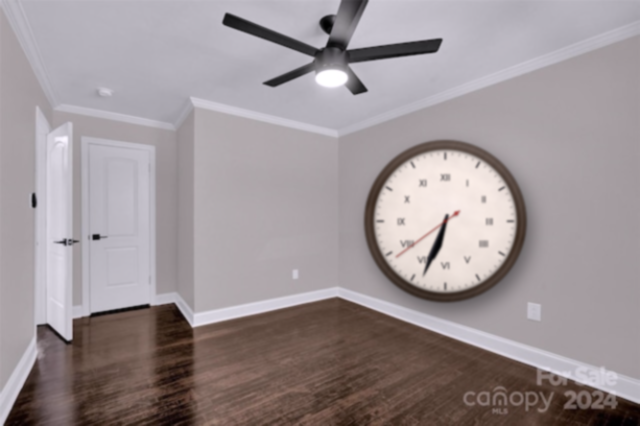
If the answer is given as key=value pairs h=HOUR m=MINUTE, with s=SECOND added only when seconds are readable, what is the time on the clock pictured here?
h=6 m=33 s=39
